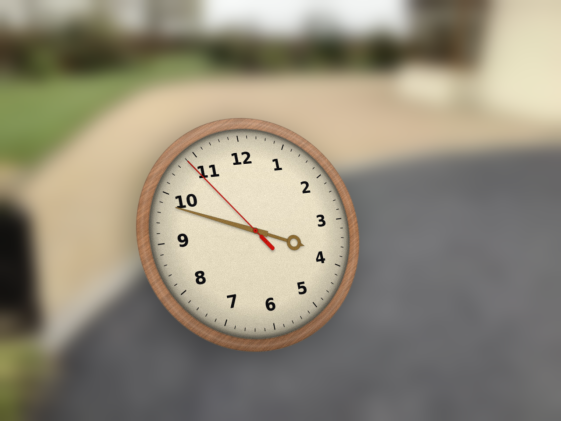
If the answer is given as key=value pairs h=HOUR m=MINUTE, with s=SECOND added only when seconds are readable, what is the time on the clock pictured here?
h=3 m=48 s=54
